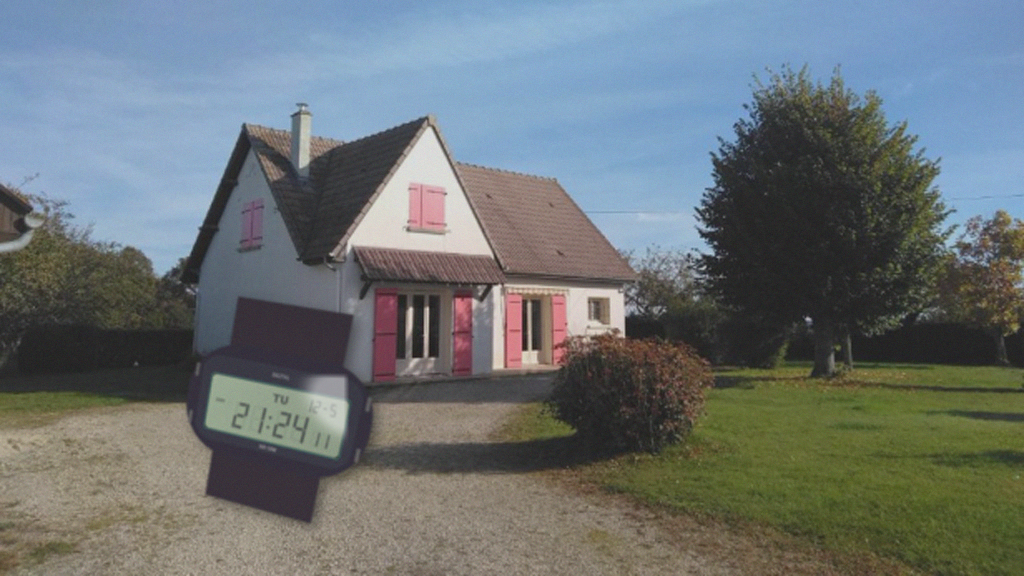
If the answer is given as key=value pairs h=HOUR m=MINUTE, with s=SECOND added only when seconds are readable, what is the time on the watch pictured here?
h=21 m=24 s=11
